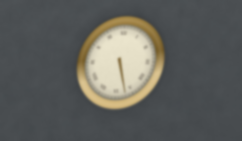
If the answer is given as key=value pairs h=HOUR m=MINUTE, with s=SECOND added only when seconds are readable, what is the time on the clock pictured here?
h=5 m=27
